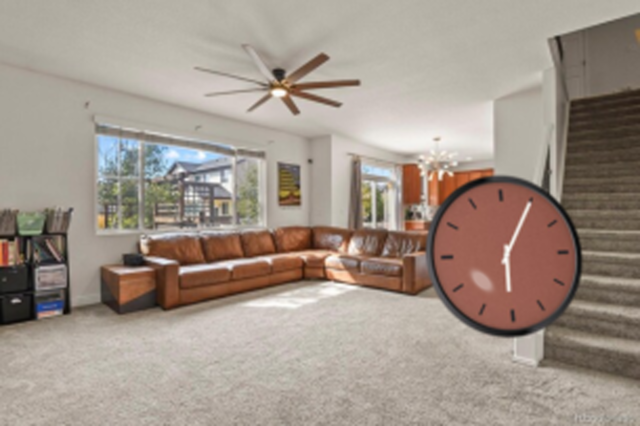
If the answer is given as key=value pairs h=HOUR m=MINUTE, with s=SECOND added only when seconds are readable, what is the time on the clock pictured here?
h=6 m=5
